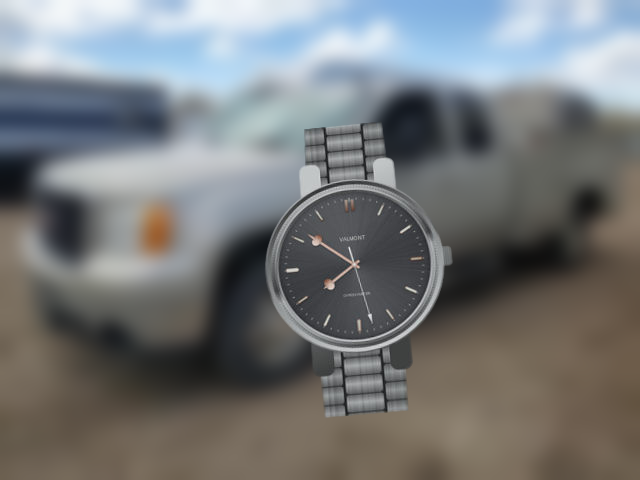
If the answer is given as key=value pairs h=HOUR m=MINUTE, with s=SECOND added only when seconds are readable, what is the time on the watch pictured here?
h=7 m=51 s=28
